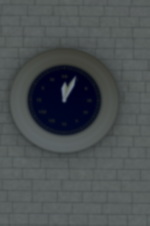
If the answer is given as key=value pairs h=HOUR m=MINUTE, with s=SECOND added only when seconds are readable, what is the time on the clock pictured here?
h=12 m=4
